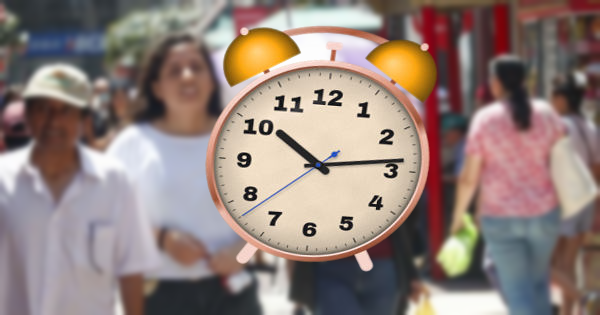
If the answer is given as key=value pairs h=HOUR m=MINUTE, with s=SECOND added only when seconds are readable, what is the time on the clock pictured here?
h=10 m=13 s=38
